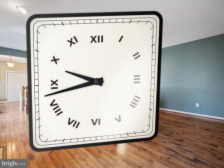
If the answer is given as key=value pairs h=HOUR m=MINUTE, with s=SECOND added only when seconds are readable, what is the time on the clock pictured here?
h=9 m=43
